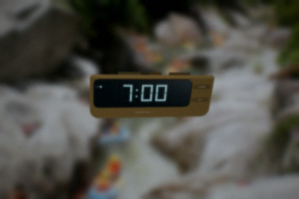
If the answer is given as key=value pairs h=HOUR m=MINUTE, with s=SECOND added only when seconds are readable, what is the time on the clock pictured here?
h=7 m=0
